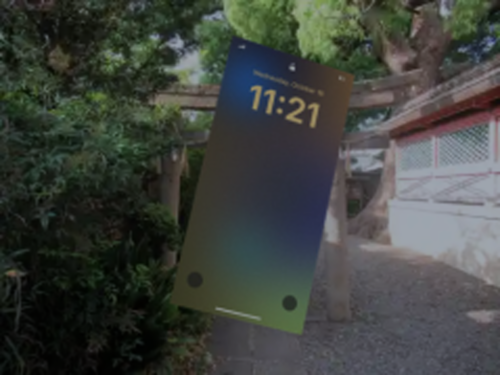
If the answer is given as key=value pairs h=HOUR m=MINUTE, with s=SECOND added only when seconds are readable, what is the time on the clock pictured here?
h=11 m=21
